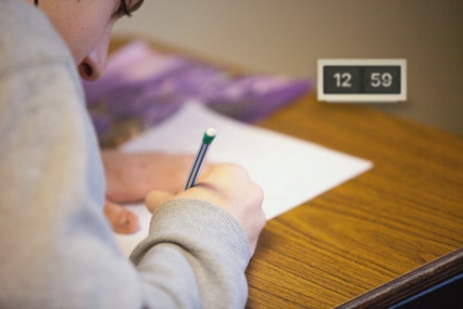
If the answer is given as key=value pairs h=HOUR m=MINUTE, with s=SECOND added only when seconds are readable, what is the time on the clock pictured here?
h=12 m=59
